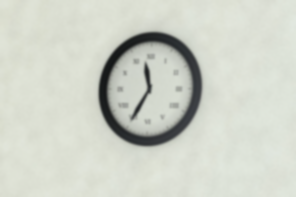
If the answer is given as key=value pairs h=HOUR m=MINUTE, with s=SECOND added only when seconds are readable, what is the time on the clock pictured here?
h=11 m=35
